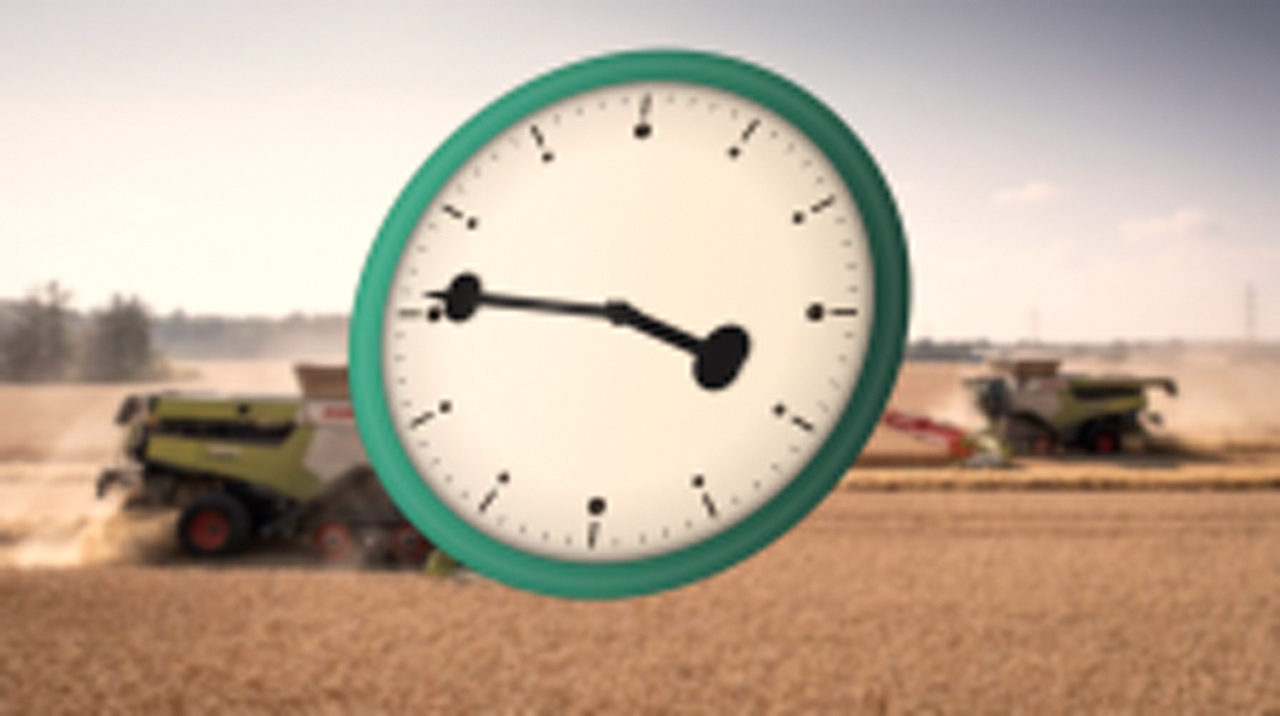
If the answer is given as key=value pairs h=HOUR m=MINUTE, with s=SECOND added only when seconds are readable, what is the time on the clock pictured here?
h=3 m=46
